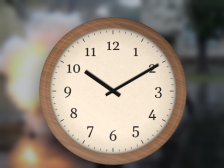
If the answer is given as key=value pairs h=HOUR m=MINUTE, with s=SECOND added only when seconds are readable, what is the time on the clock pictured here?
h=10 m=10
